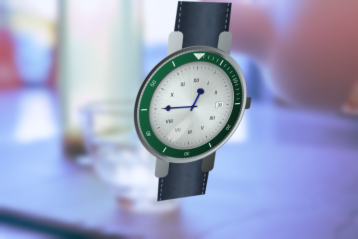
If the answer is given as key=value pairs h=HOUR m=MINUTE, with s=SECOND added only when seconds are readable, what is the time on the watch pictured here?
h=12 m=45
